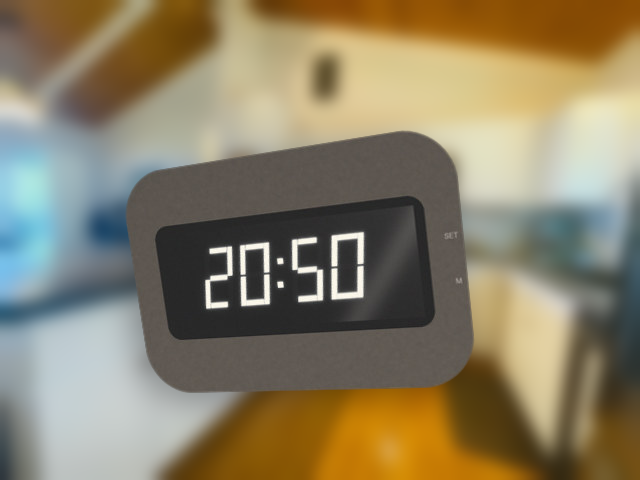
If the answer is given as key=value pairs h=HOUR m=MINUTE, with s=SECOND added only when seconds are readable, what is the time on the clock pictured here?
h=20 m=50
